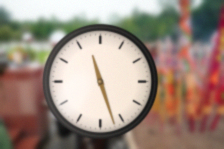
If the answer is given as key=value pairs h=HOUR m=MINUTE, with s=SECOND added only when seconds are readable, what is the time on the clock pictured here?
h=11 m=27
